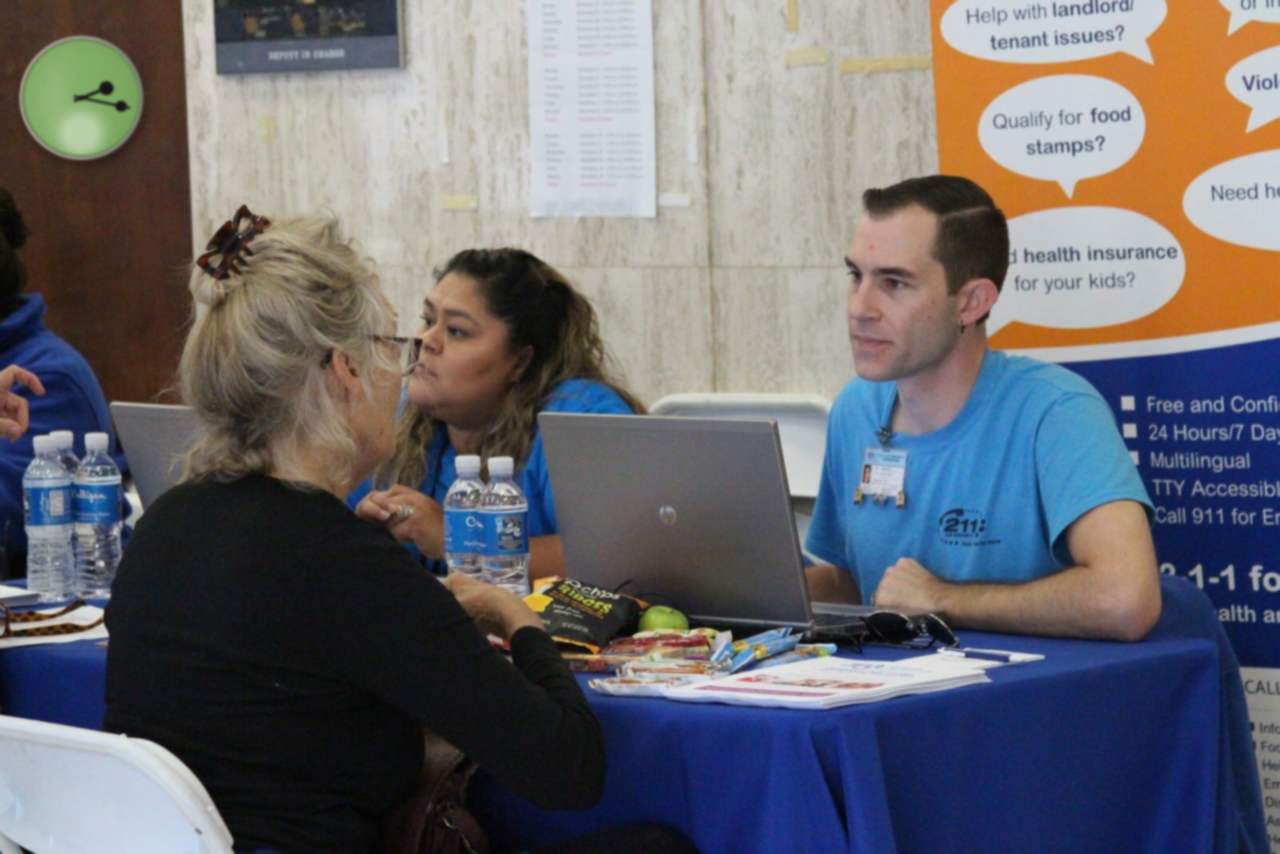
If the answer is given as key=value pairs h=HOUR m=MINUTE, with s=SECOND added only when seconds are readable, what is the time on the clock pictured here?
h=2 m=17
